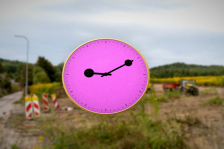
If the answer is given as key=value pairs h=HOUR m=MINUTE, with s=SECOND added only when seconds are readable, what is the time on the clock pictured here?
h=9 m=10
